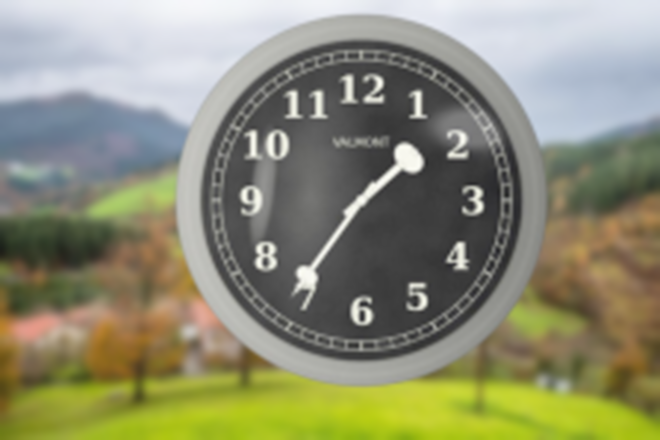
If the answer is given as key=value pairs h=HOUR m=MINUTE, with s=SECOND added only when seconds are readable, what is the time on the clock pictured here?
h=1 m=36
